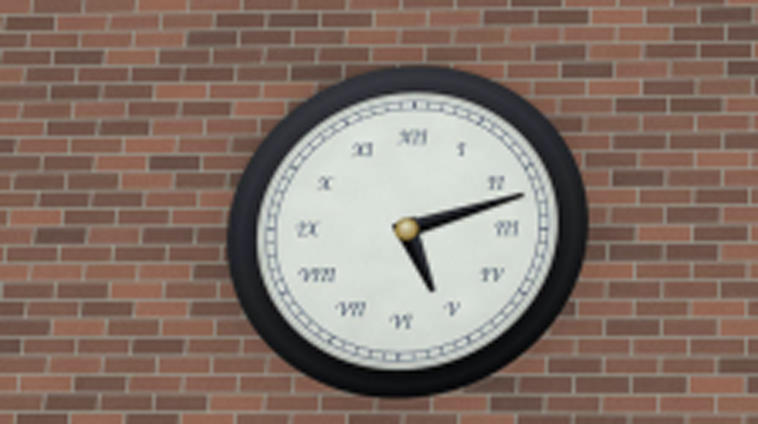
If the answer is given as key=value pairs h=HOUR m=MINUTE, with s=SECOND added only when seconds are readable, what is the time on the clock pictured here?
h=5 m=12
